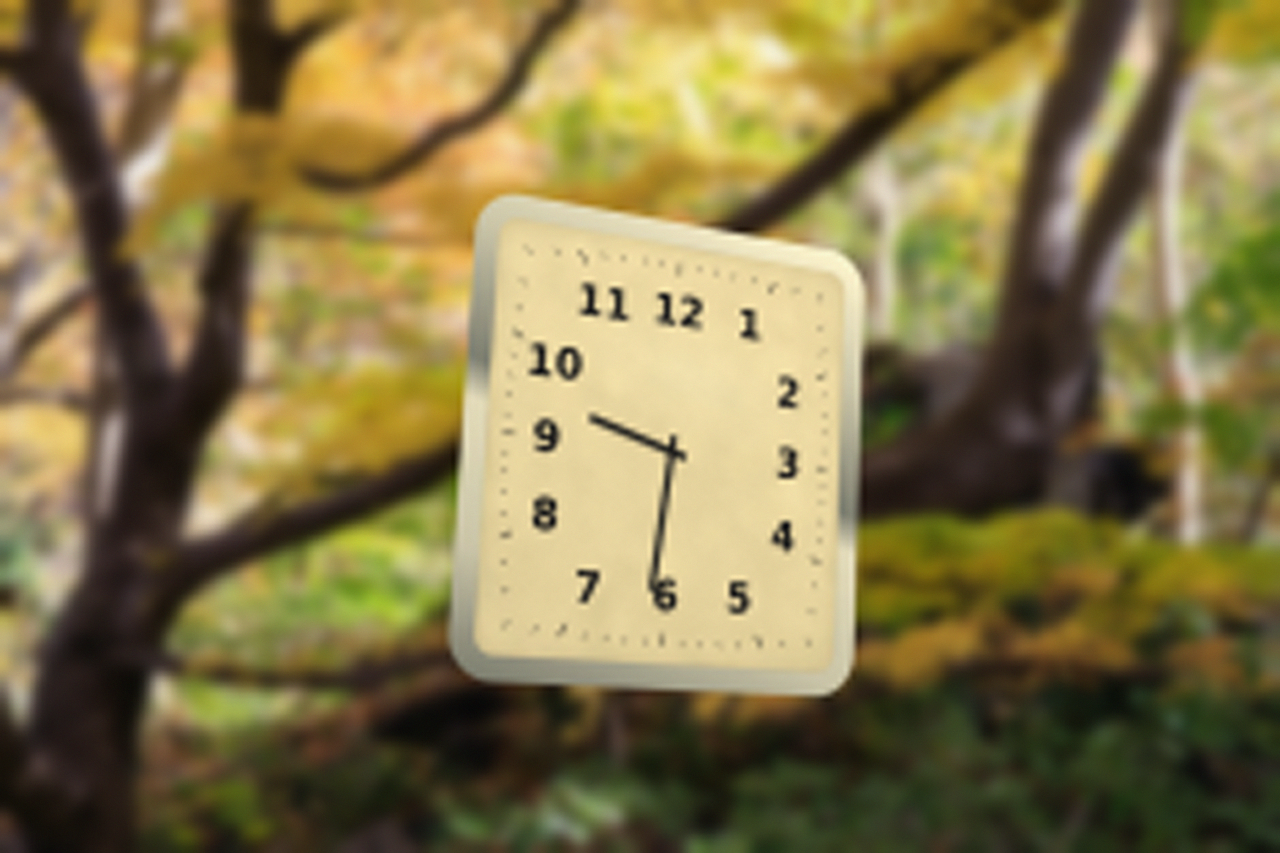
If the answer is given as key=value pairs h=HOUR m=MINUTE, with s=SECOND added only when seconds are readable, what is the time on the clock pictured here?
h=9 m=31
